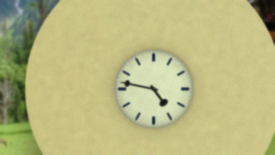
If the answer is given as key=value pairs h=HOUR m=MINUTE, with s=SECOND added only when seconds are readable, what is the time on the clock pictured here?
h=4 m=47
